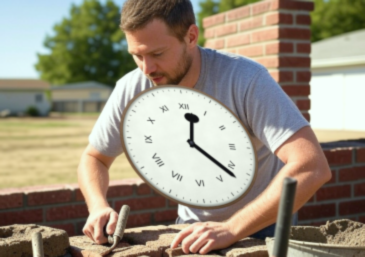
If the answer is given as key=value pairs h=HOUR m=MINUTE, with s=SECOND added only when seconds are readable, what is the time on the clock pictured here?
h=12 m=22
